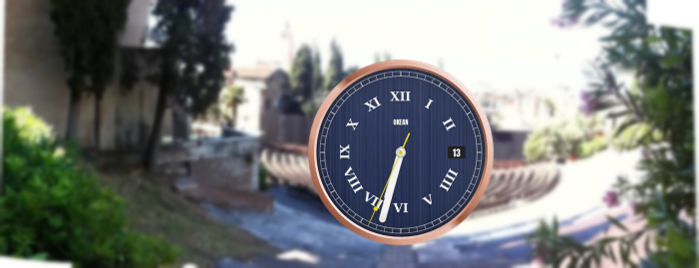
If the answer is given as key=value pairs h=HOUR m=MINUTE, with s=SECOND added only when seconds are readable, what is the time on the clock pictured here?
h=6 m=32 s=34
